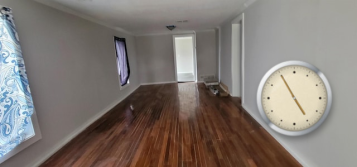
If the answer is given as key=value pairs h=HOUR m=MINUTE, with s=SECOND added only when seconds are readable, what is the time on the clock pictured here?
h=4 m=55
